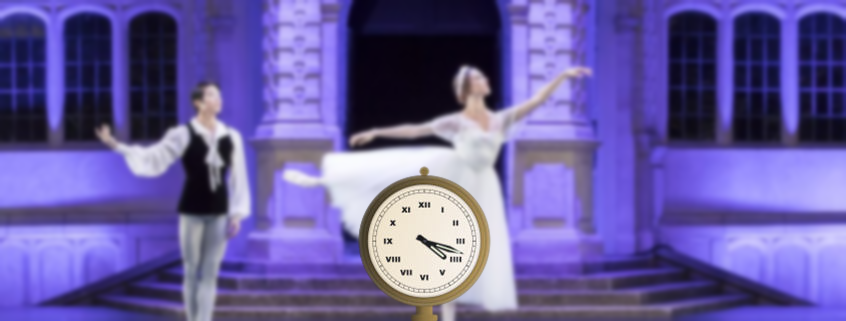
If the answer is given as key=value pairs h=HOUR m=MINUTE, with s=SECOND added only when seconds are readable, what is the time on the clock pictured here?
h=4 m=18
